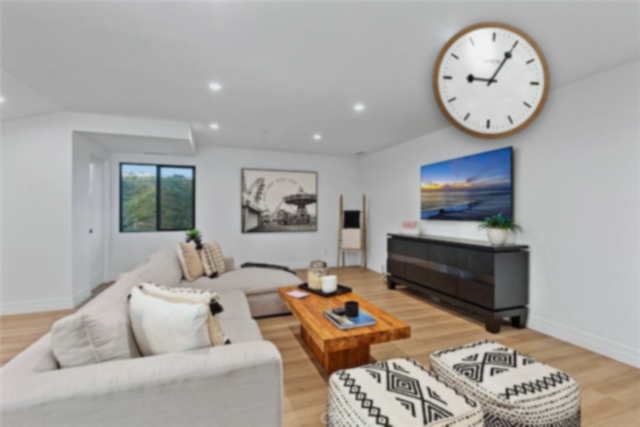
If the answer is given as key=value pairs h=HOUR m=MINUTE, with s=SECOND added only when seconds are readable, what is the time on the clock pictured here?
h=9 m=5
